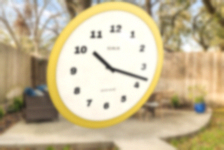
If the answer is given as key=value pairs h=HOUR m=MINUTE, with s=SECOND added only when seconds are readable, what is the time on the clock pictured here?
h=10 m=18
